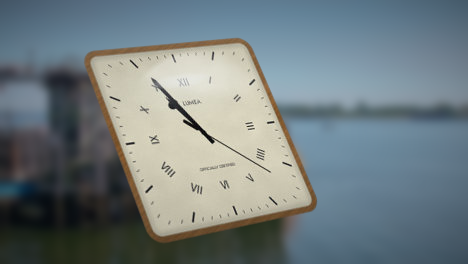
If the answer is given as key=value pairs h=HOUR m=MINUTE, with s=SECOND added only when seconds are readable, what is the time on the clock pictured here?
h=10 m=55 s=22
